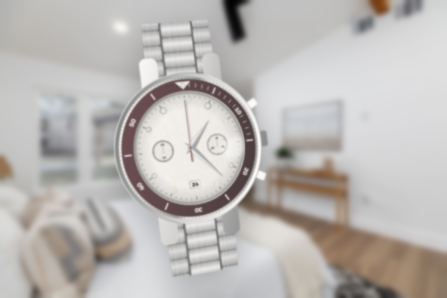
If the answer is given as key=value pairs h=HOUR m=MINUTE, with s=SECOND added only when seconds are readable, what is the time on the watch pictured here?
h=1 m=23
